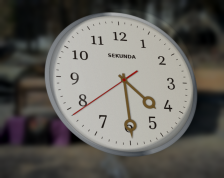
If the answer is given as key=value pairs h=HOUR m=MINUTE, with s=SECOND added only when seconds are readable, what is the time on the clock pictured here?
h=4 m=29 s=39
